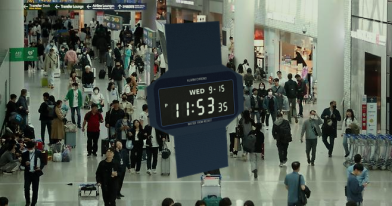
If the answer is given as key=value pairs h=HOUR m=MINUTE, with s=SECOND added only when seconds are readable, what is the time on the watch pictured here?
h=11 m=53 s=35
